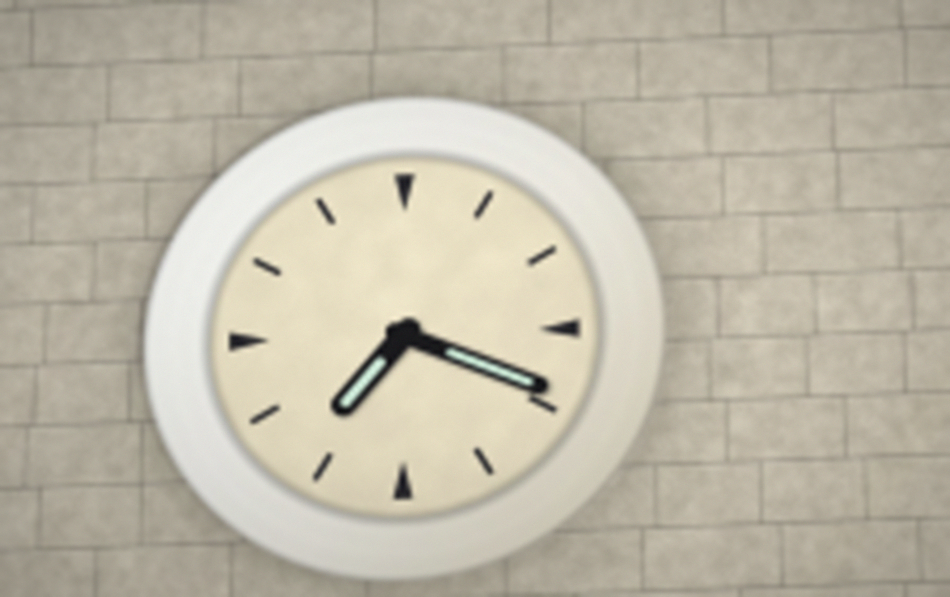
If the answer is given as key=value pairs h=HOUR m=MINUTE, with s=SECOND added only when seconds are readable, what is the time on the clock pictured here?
h=7 m=19
